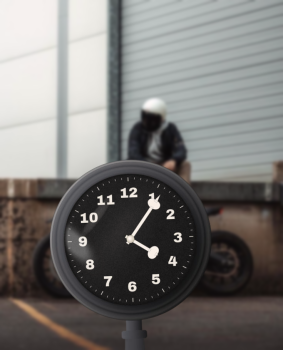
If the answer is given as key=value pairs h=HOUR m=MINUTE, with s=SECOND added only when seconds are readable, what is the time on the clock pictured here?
h=4 m=6
